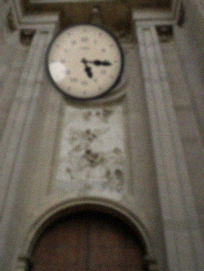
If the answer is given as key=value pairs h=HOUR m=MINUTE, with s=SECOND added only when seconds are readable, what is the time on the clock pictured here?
h=5 m=16
